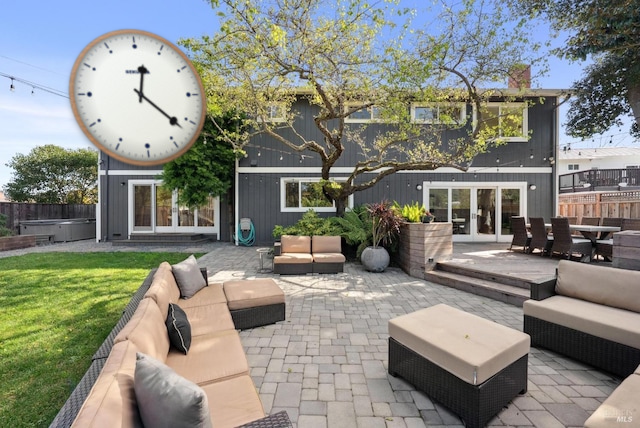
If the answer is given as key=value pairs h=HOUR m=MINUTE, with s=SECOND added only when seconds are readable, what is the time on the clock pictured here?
h=12 m=22
